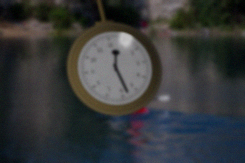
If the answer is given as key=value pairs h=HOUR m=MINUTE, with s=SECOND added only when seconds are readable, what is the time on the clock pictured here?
h=12 m=28
